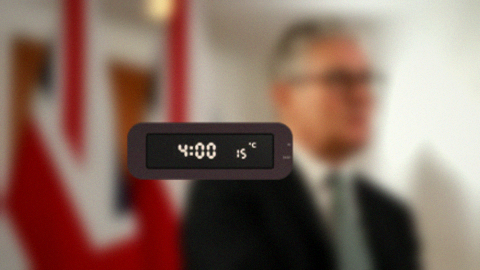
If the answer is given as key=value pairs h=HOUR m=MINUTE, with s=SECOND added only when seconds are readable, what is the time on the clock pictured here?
h=4 m=0
